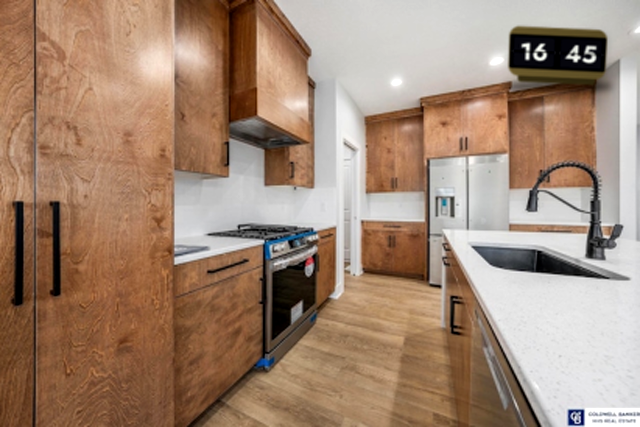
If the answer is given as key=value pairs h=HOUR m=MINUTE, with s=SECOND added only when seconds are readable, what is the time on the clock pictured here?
h=16 m=45
